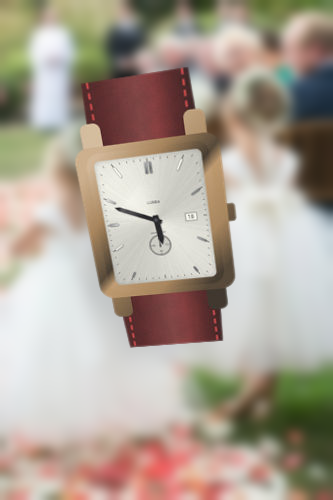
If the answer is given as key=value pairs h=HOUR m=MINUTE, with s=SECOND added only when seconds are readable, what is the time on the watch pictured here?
h=5 m=49
